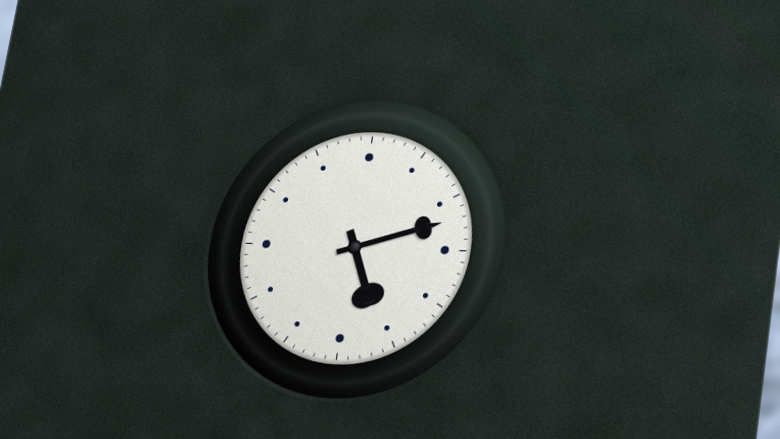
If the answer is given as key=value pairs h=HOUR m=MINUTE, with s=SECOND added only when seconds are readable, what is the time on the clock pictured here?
h=5 m=12
